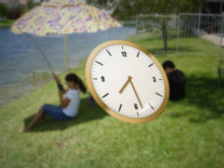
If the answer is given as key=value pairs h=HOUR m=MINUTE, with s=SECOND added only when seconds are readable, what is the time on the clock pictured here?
h=7 m=28
